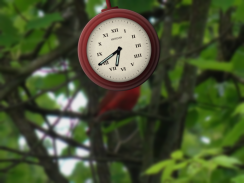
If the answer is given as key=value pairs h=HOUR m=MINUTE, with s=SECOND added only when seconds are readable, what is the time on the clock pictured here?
h=6 m=41
